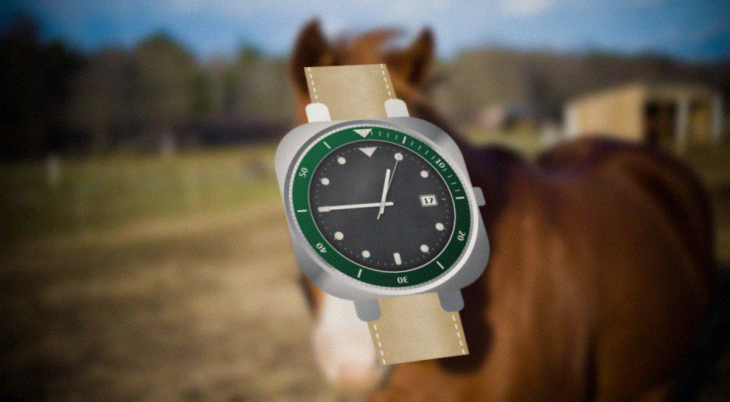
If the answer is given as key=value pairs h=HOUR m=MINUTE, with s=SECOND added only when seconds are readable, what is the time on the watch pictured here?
h=12 m=45 s=5
